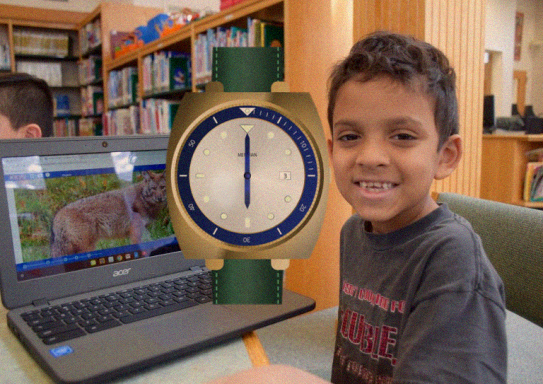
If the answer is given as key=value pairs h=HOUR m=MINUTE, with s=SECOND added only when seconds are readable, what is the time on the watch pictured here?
h=6 m=0
